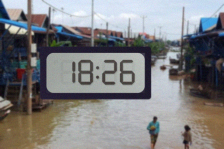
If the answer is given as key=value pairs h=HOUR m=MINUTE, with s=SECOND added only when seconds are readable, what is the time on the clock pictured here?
h=18 m=26
